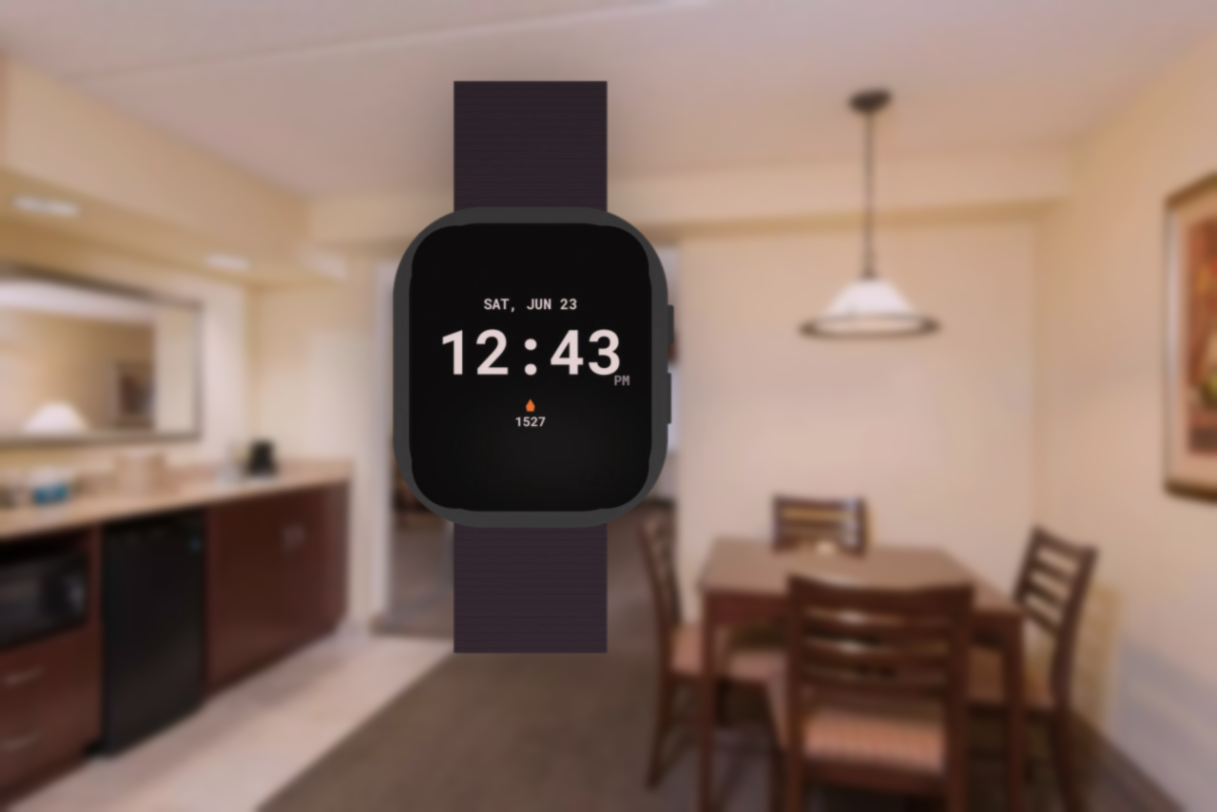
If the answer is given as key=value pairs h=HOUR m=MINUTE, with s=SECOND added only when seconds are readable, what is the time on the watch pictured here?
h=12 m=43
